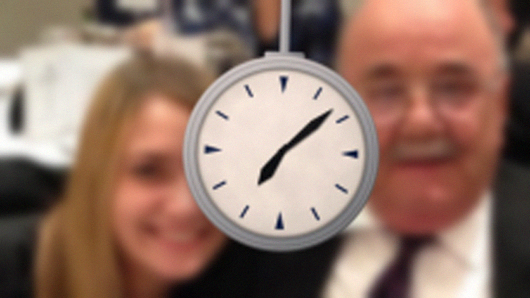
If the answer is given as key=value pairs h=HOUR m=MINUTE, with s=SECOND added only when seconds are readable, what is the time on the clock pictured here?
h=7 m=8
